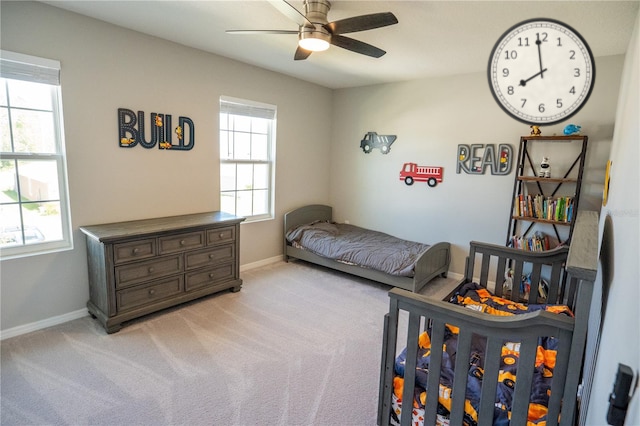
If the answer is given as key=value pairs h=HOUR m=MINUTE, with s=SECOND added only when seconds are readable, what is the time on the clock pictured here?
h=7 m=59
